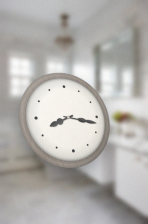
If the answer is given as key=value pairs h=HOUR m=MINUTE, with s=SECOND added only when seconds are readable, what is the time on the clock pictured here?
h=8 m=17
